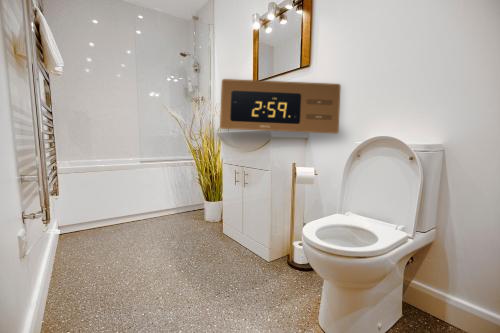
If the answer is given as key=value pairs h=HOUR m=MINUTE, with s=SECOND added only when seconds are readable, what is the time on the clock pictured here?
h=2 m=59
